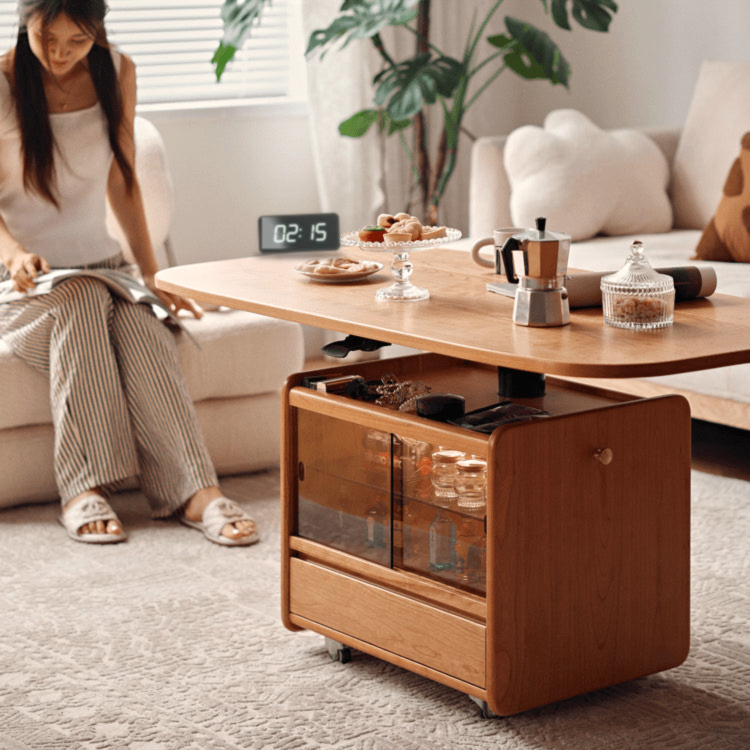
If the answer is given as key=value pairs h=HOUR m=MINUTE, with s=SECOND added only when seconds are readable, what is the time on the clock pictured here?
h=2 m=15
